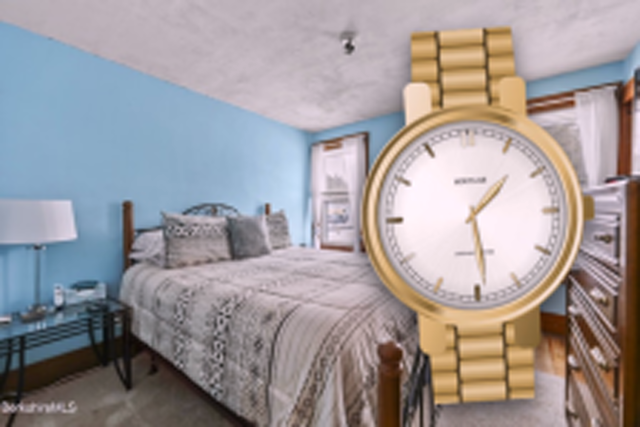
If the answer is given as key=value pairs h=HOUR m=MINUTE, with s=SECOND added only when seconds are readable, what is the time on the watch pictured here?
h=1 m=29
